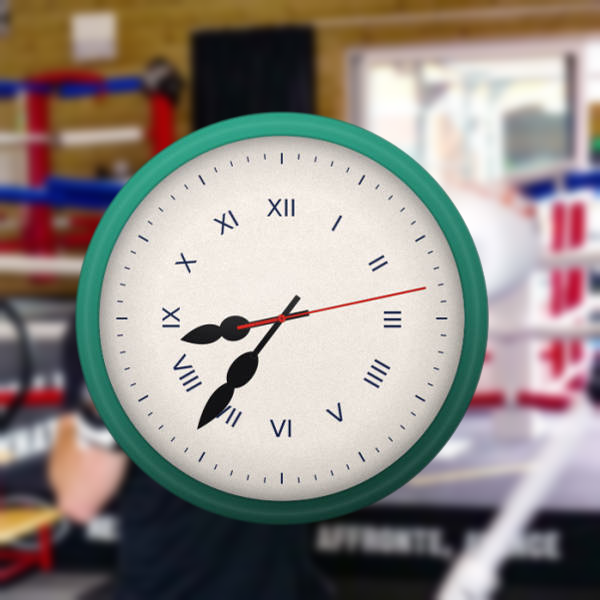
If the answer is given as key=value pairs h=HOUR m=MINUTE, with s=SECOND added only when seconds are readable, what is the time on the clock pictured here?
h=8 m=36 s=13
